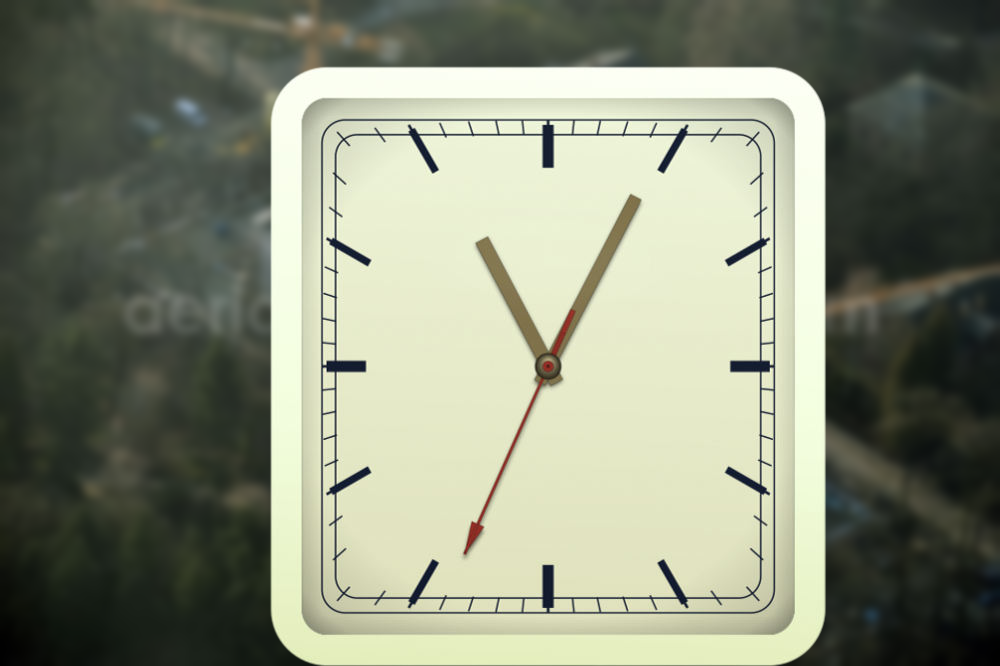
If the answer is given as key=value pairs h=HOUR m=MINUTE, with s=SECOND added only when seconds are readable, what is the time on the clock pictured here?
h=11 m=4 s=34
